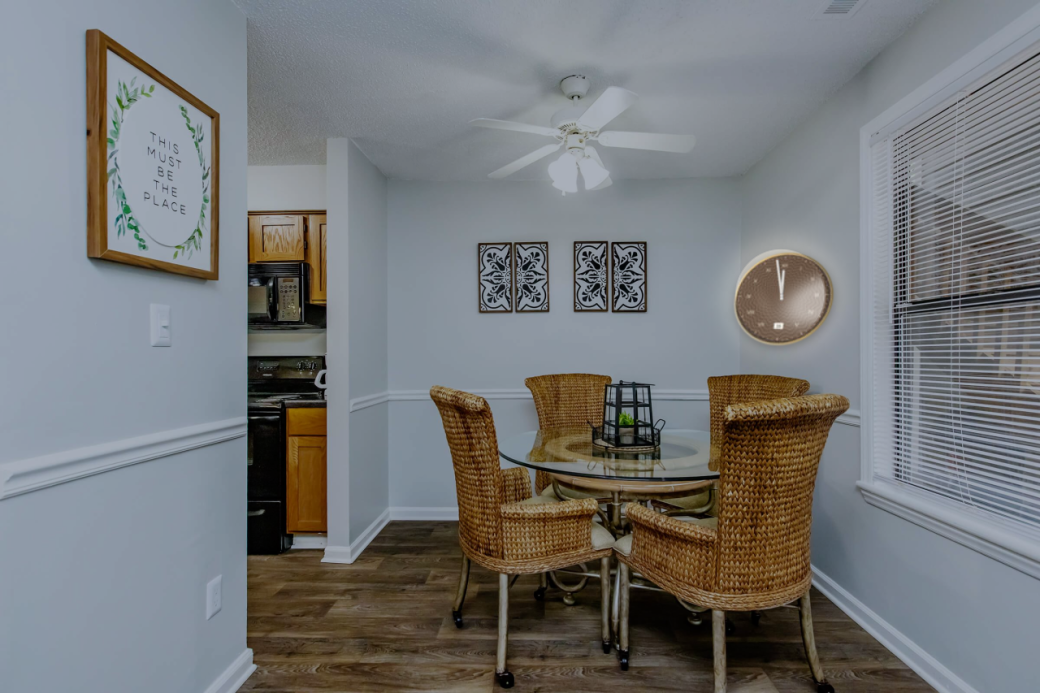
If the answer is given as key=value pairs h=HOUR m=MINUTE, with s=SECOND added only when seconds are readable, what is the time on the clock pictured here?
h=11 m=58
